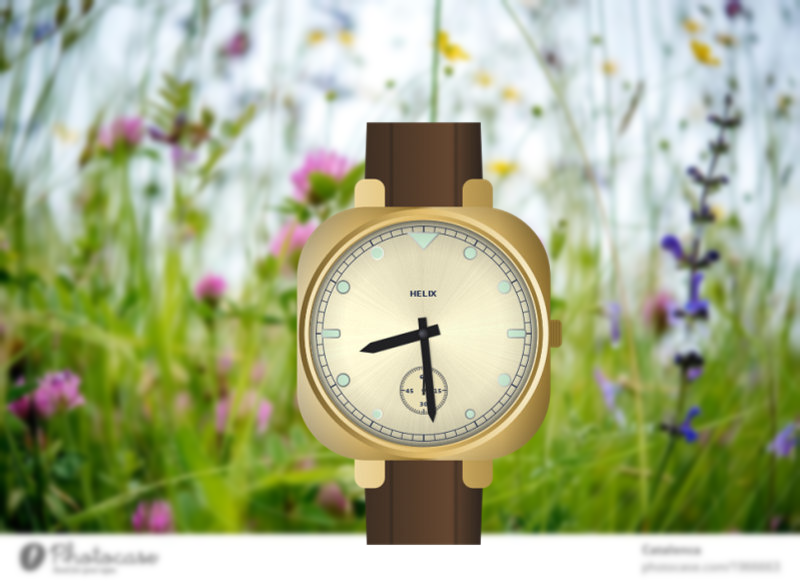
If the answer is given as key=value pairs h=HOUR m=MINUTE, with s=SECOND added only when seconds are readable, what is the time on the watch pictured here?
h=8 m=29
